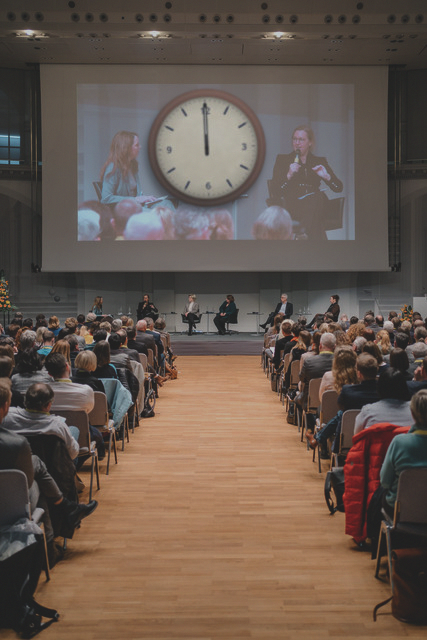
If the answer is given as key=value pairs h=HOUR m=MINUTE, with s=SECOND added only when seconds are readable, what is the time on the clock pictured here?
h=12 m=0
